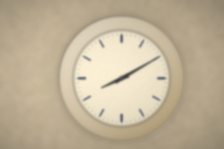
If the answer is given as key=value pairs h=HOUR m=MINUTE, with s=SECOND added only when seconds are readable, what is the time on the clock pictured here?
h=8 m=10
